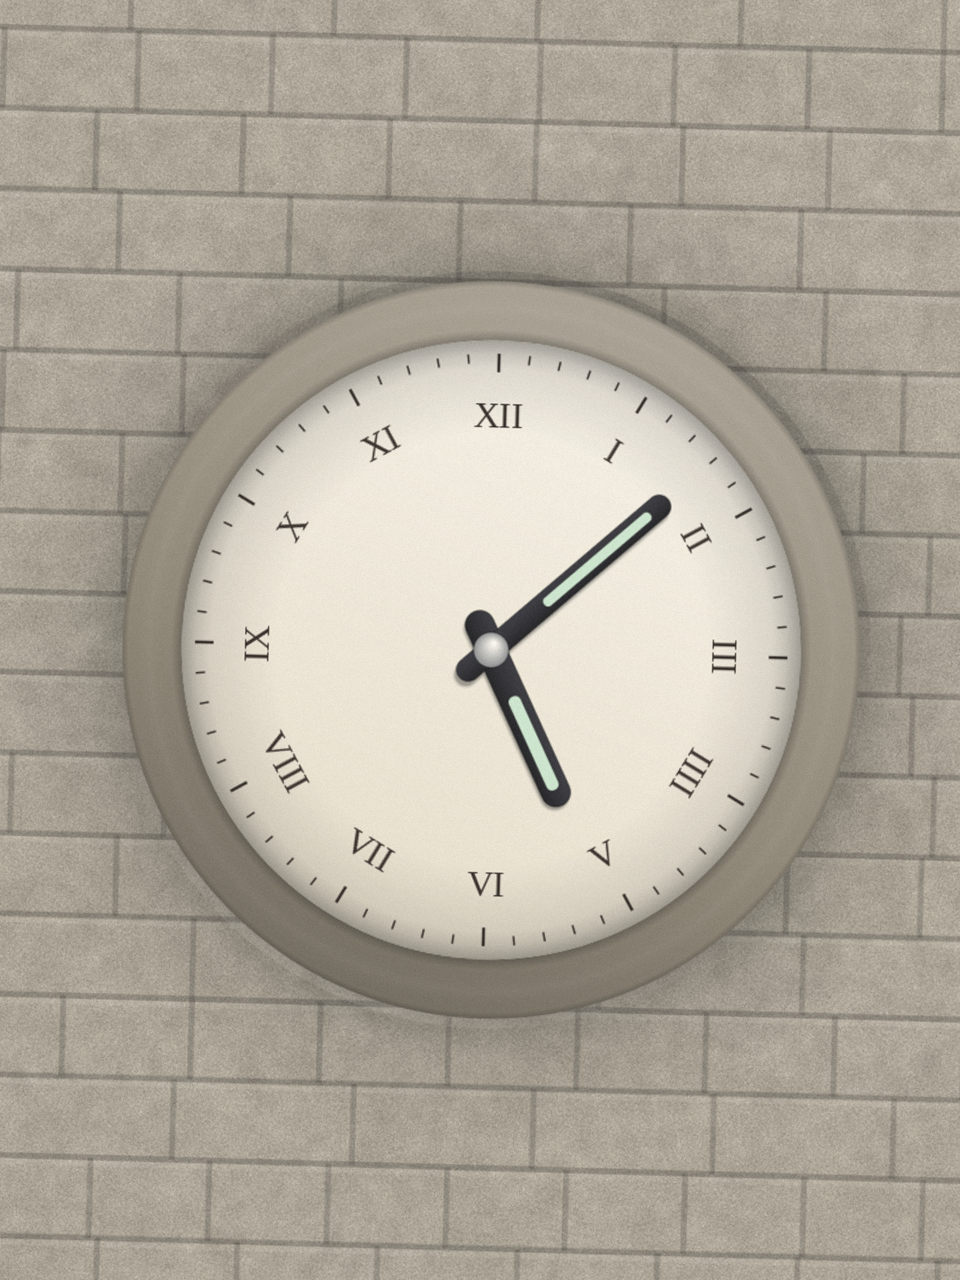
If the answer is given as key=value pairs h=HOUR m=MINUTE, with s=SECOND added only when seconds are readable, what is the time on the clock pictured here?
h=5 m=8
